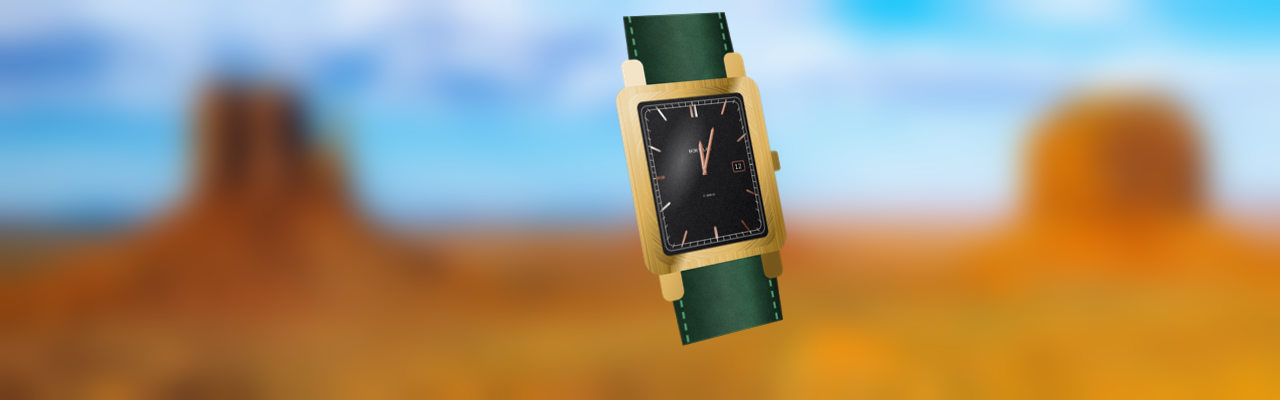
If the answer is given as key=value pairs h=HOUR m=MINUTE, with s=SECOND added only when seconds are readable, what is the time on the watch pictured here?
h=12 m=4
